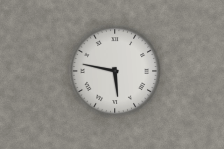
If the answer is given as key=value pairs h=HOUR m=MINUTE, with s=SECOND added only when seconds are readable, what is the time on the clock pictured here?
h=5 m=47
